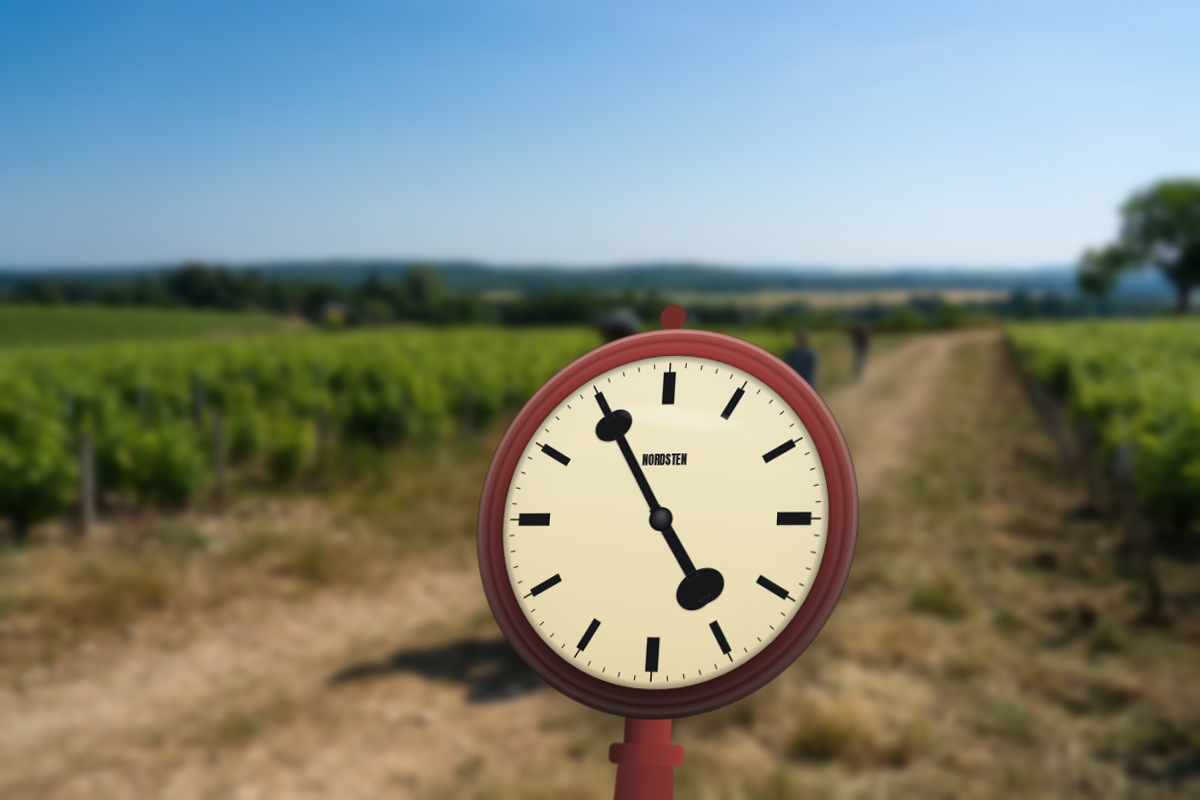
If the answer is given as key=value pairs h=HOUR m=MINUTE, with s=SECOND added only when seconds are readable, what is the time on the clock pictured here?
h=4 m=55
